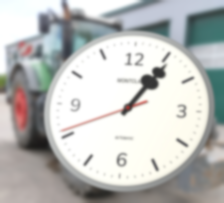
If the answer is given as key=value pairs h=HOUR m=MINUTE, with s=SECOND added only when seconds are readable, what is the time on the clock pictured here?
h=1 m=5 s=41
